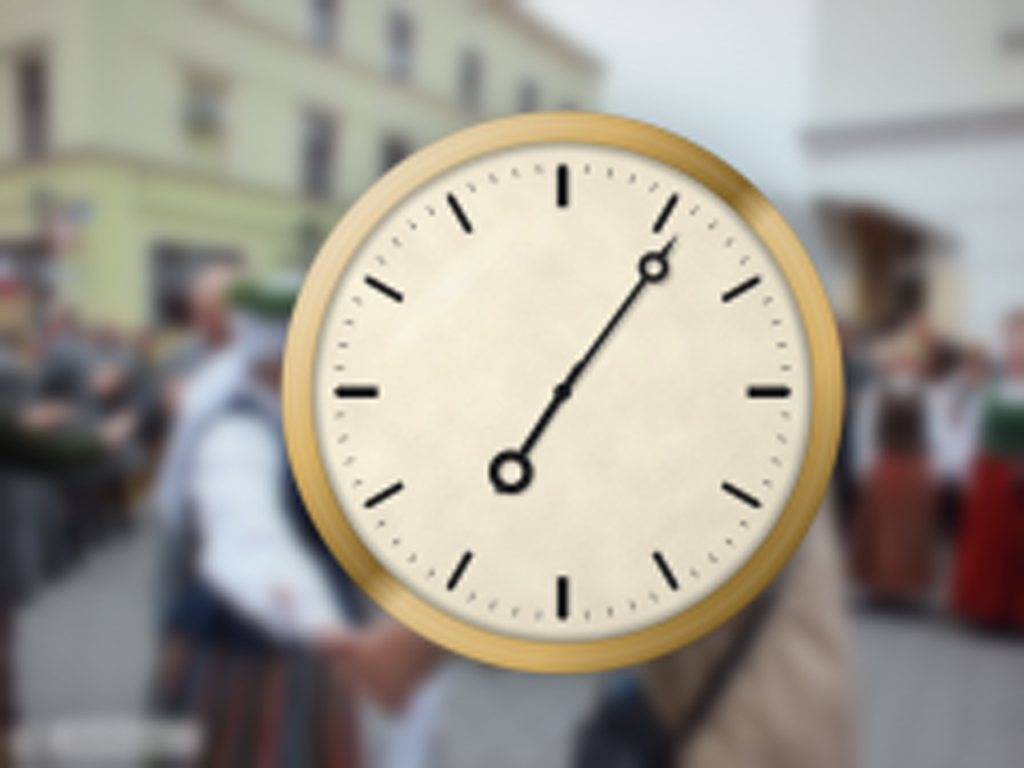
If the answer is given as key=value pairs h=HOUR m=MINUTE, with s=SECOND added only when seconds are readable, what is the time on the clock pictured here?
h=7 m=6
